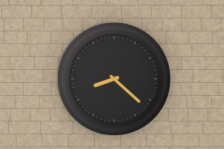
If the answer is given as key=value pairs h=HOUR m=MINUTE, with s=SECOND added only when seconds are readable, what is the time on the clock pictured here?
h=8 m=22
